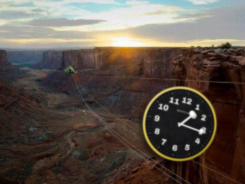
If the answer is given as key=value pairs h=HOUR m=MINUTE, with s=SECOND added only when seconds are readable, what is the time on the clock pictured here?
h=1 m=16
